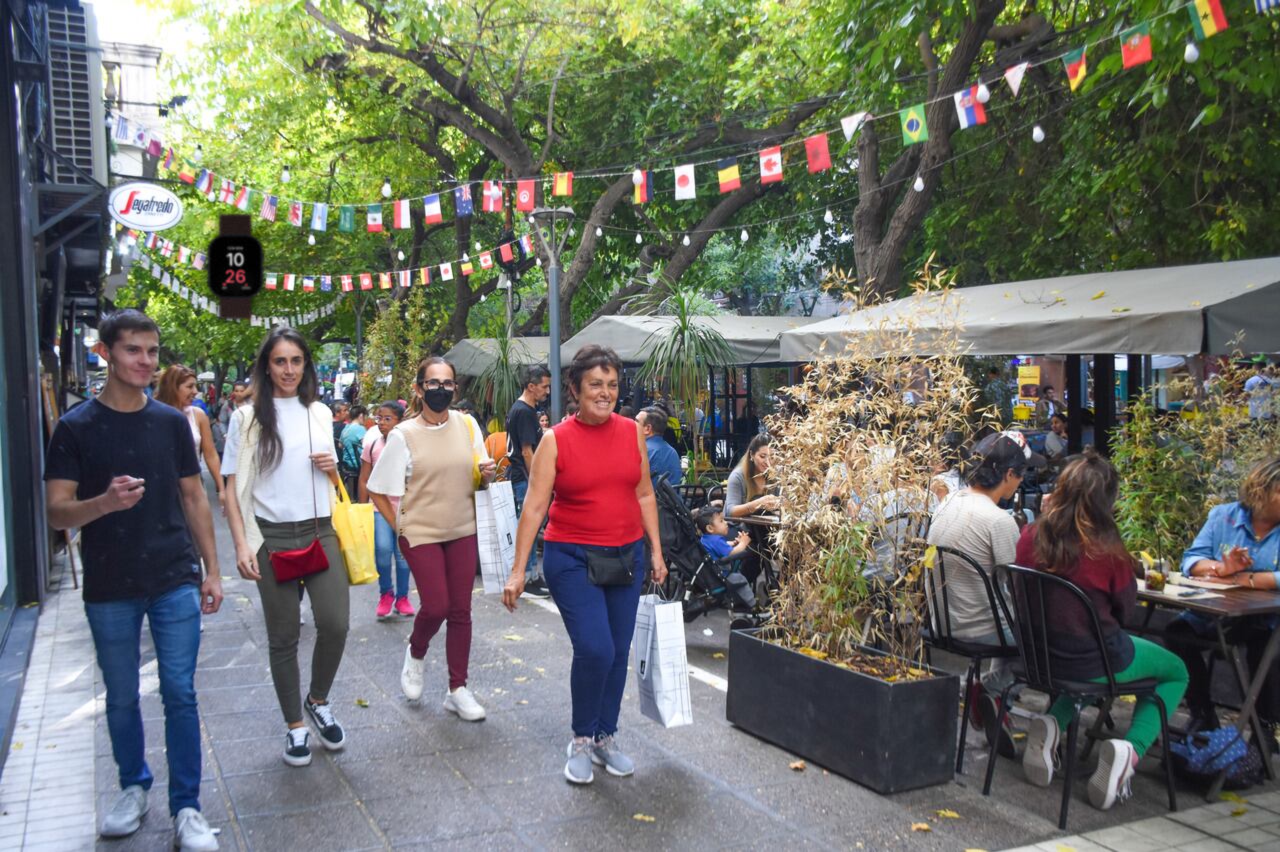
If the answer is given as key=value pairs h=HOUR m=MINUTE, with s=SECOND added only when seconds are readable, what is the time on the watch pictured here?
h=10 m=26
